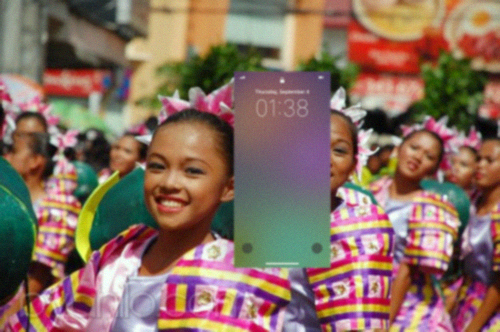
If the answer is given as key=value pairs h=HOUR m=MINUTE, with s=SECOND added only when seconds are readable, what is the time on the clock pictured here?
h=1 m=38
